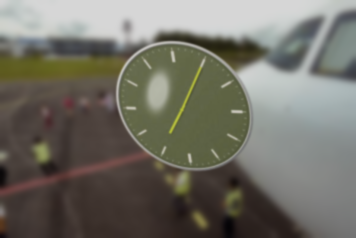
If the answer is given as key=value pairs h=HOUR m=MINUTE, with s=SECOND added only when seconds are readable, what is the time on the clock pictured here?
h=7 m=5
